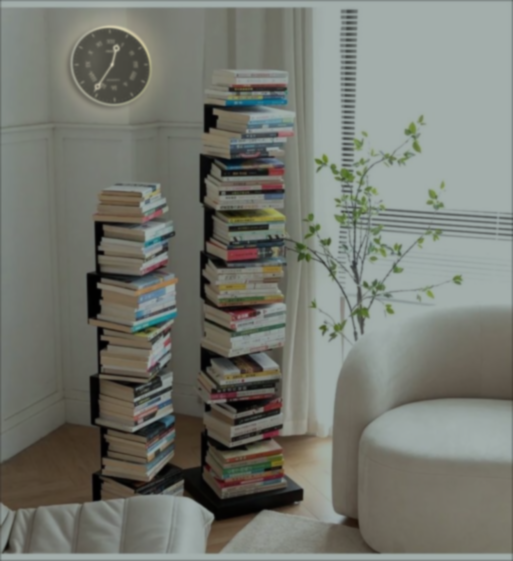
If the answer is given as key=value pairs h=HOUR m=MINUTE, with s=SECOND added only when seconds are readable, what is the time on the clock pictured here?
h=12 m=36
